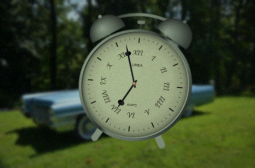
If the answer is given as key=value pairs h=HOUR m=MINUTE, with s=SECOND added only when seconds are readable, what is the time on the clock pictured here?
h=6 m=57
